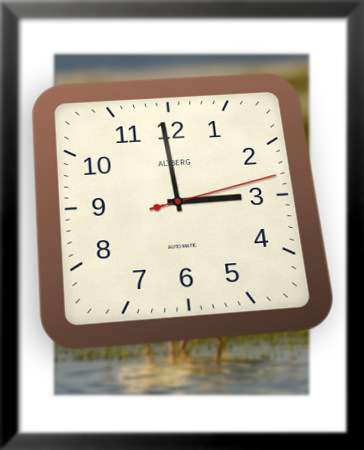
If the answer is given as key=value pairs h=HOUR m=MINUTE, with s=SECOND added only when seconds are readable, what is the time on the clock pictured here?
h=2 m=59 s=13
